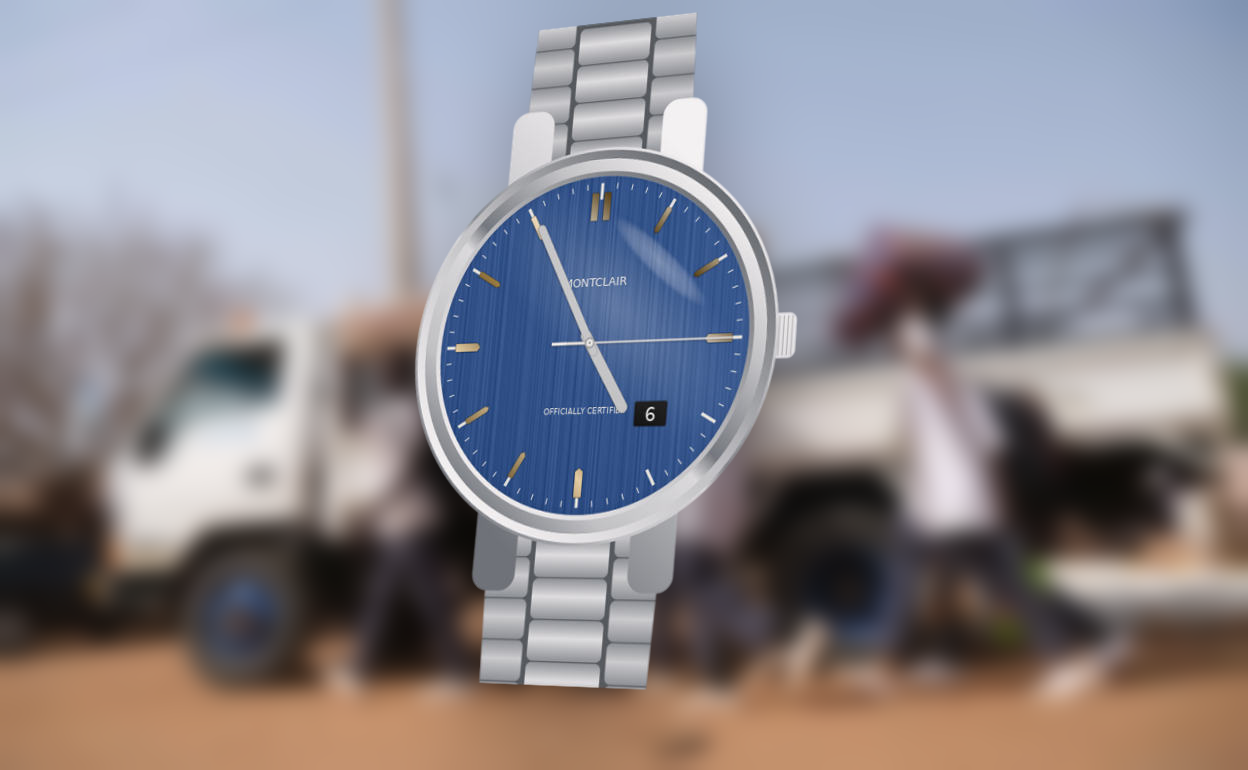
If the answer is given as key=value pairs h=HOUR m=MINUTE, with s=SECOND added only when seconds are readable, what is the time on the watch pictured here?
h=4 m=55 s=15
